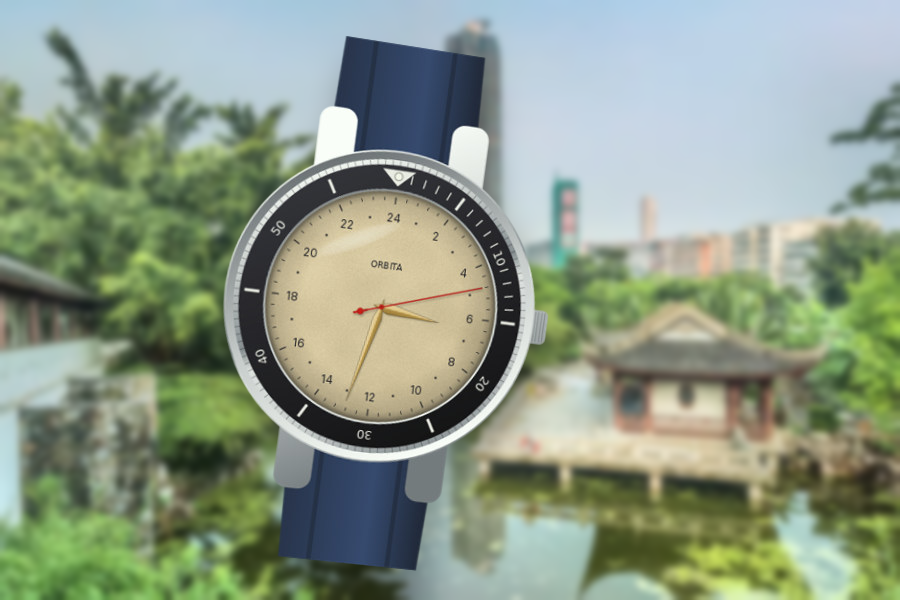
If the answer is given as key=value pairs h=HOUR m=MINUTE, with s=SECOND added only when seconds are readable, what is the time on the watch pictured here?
h=6 m=32 s=12
